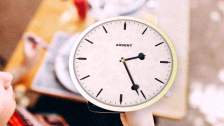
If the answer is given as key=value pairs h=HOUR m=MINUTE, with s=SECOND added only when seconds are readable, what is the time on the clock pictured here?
h=2 m=26
